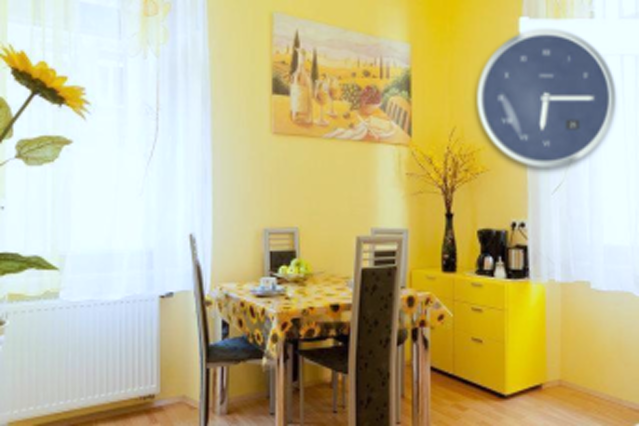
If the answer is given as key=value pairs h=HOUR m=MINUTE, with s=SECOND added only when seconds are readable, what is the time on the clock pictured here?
h=6 m=15
